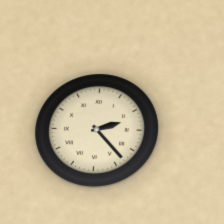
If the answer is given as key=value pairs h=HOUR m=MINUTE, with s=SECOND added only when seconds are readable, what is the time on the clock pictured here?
h=2 m=23
